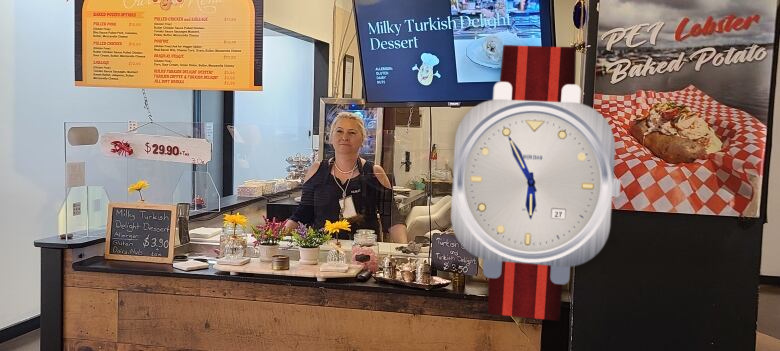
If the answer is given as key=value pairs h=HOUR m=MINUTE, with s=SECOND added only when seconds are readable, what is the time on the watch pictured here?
h=5 m=55
